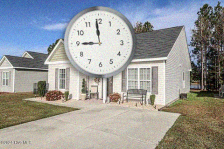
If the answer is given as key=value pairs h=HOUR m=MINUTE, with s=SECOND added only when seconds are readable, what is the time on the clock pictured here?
h=8 m=59
